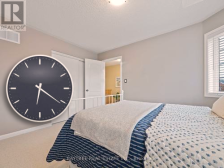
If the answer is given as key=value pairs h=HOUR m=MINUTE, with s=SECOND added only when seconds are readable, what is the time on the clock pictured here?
h=6 m=21
